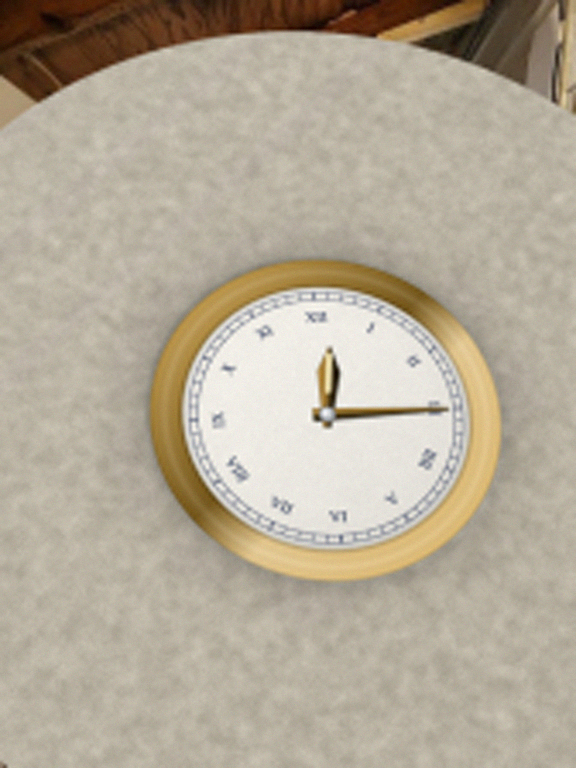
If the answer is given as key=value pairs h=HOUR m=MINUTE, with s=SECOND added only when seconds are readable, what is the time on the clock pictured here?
h=12 m=15
